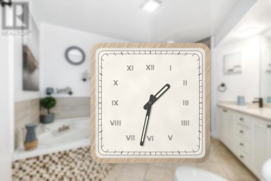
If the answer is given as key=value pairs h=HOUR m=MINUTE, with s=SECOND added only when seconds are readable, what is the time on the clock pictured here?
h=1 m=32
